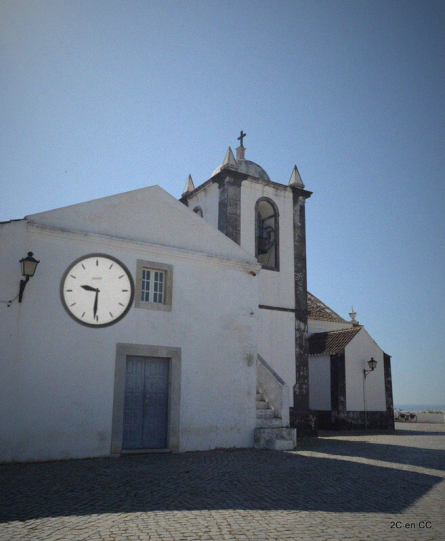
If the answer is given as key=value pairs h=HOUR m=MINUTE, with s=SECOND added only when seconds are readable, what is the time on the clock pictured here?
h=9 m=31
